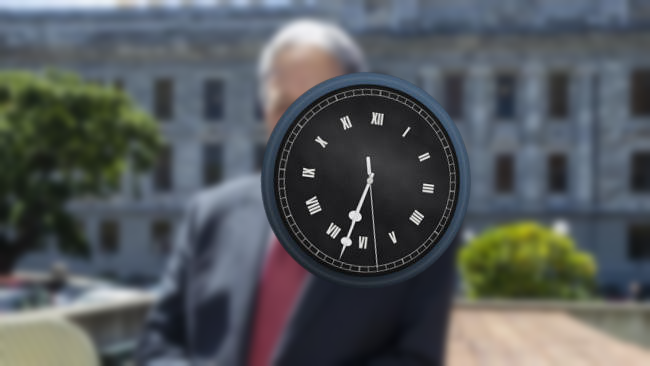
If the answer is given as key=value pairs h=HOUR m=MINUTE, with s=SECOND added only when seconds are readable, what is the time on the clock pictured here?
h=6 m=32 s=28
